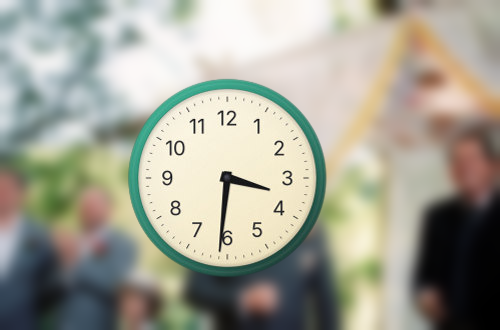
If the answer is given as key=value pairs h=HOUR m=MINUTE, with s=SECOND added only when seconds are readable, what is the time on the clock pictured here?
h=3 m=31
